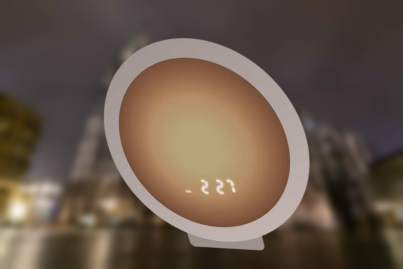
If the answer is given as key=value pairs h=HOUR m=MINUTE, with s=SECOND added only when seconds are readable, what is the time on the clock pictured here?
h=2 m=27
